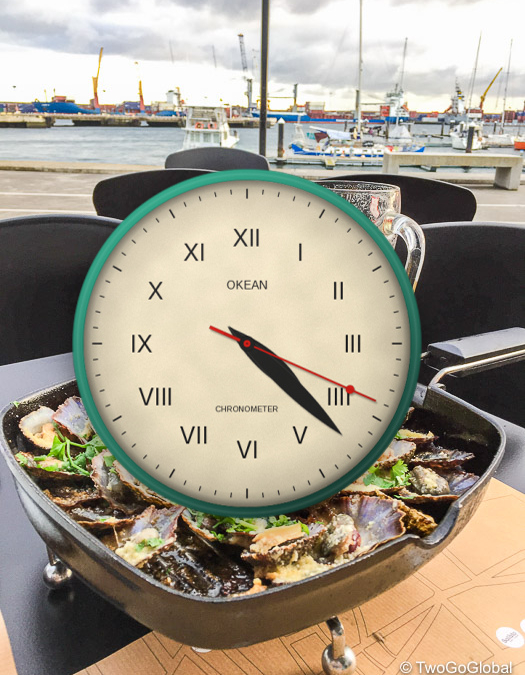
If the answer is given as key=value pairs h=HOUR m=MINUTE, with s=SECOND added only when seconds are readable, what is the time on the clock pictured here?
h=4 m=22 s=19
